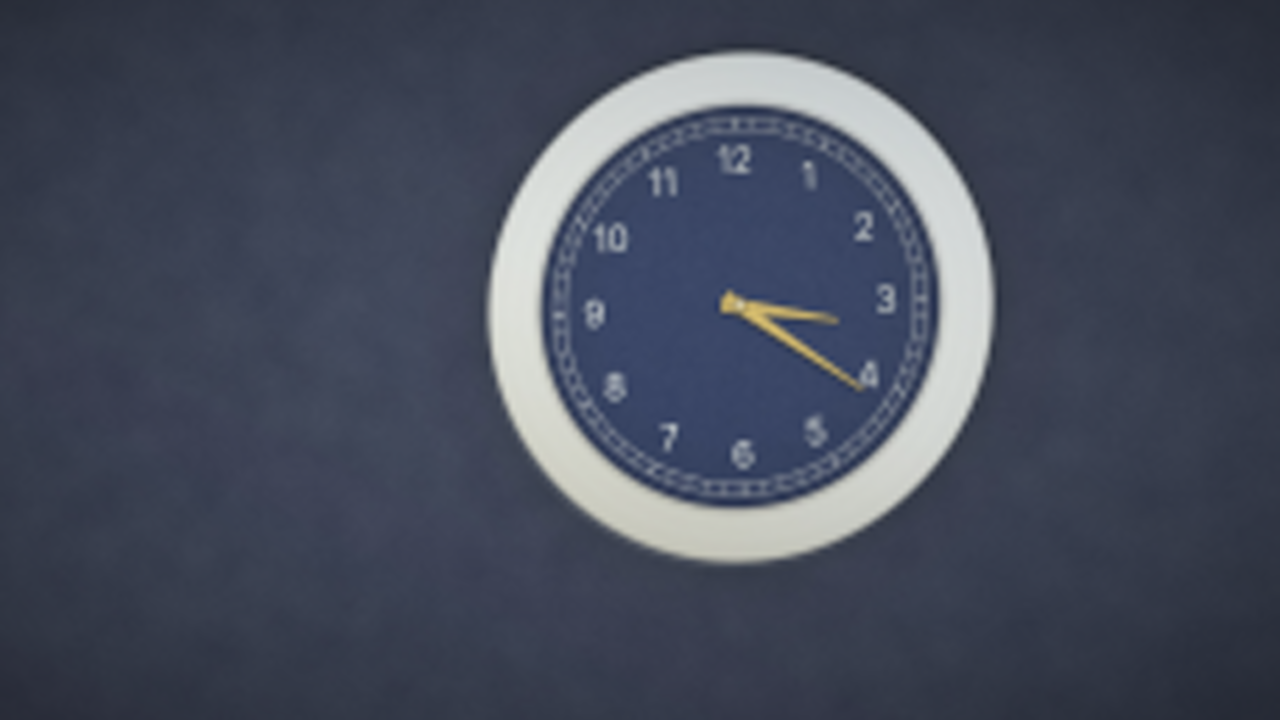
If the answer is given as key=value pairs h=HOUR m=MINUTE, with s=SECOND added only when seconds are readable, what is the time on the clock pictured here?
h=3 m=21
